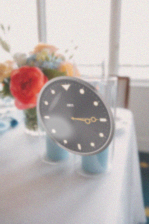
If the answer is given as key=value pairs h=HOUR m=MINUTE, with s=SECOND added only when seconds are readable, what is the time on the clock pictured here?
h=3 m=15
